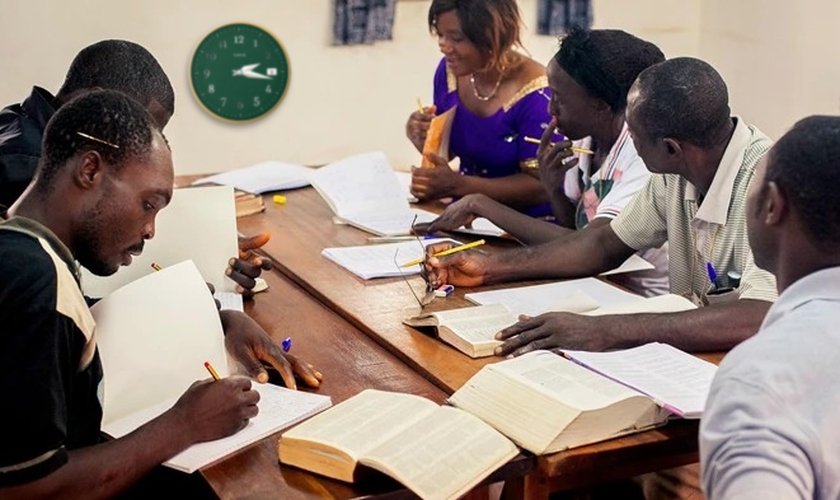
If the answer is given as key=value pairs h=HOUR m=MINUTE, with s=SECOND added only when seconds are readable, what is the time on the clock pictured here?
h=2 m=17
